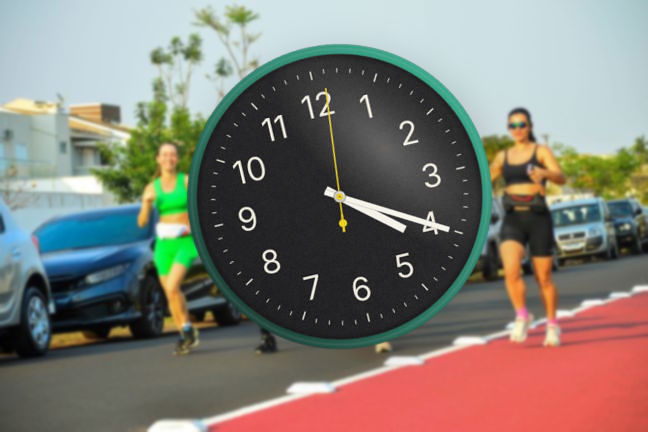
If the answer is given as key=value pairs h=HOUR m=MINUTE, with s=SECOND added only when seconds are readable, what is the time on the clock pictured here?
h=4 m=20 s=1
